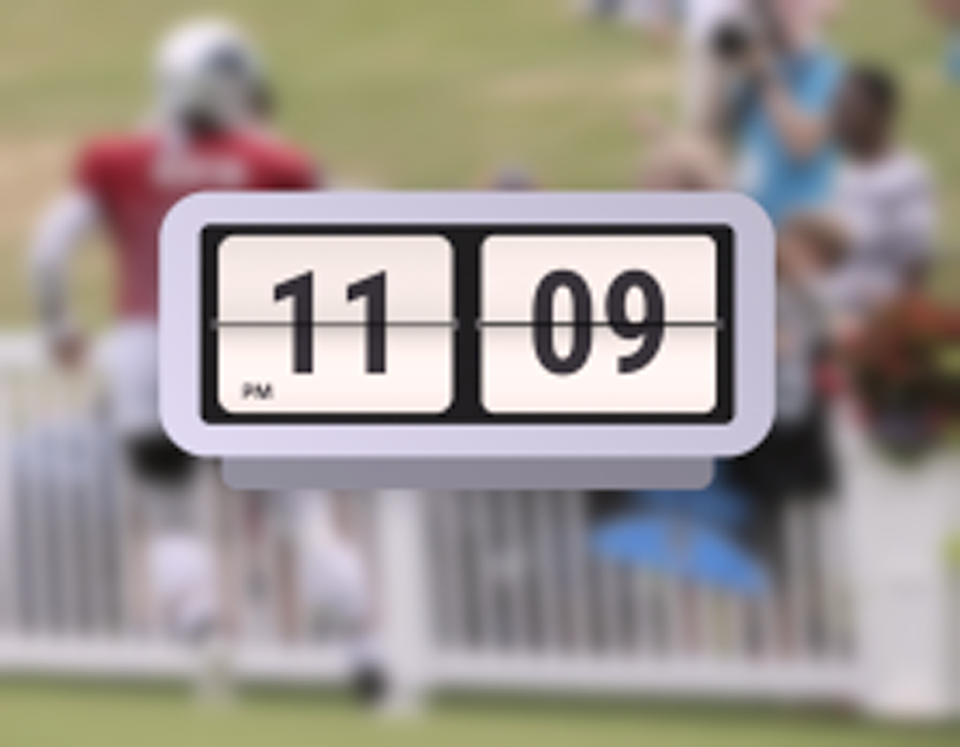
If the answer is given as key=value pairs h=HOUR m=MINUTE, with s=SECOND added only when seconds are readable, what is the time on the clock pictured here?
h=11 m=9
